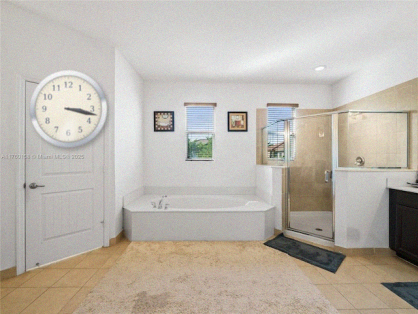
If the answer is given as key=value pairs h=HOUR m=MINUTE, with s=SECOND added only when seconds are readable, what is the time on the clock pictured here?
h=3 m=17
